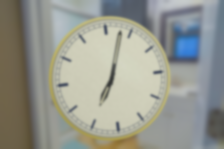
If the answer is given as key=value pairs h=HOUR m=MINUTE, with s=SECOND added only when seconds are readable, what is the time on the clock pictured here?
h=7 m=3
